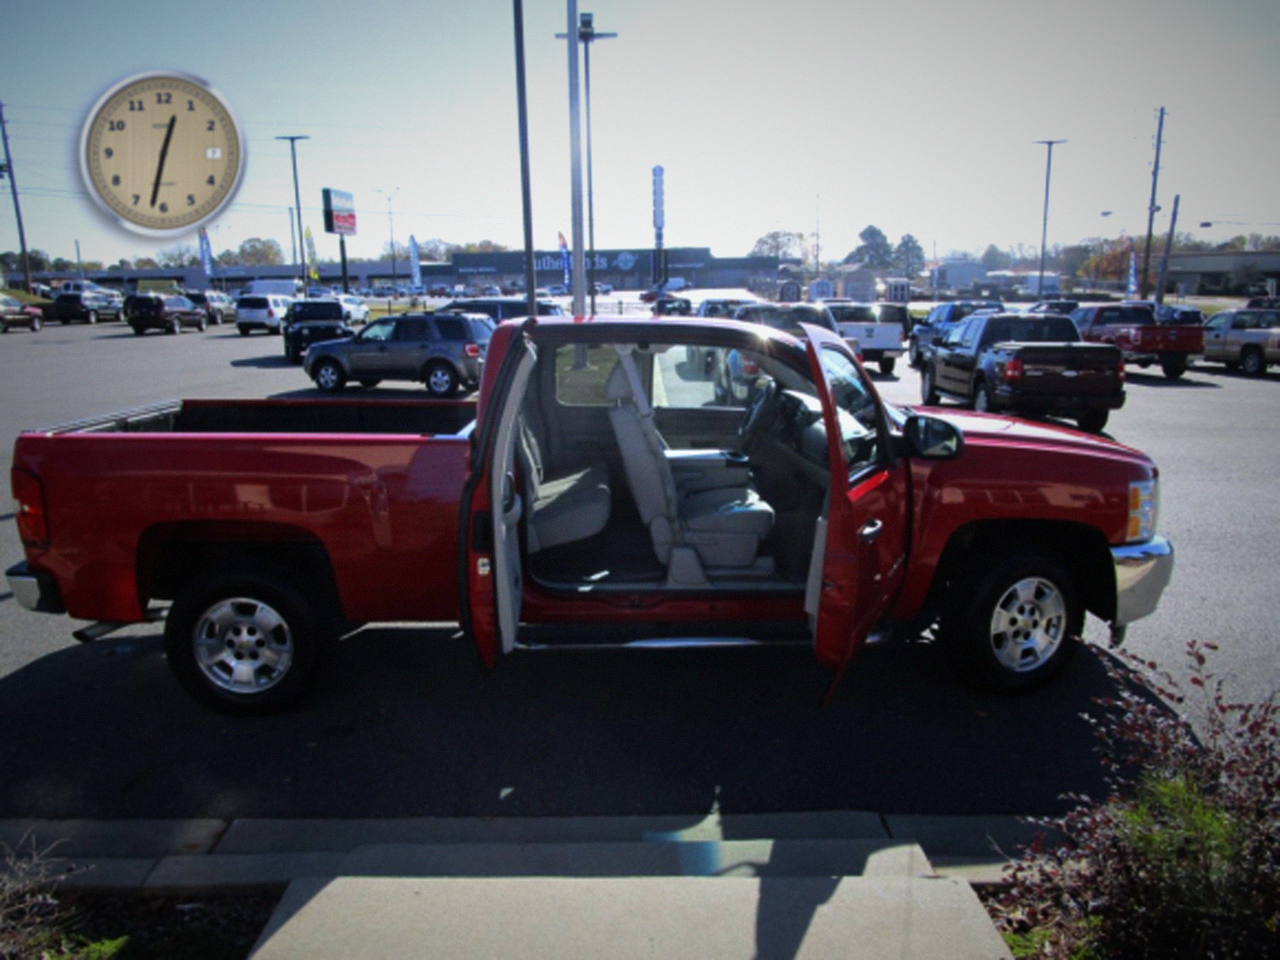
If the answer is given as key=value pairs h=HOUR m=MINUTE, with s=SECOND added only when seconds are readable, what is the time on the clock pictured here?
h=12 m=32
